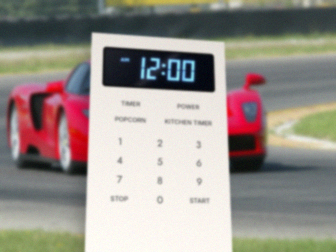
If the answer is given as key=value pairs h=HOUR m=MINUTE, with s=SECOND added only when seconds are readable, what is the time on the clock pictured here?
h=12 m=0
